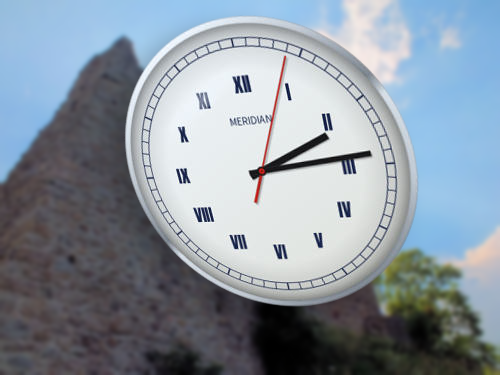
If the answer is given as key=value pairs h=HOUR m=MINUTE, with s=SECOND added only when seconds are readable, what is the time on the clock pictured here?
h=2 m=14 s=4
